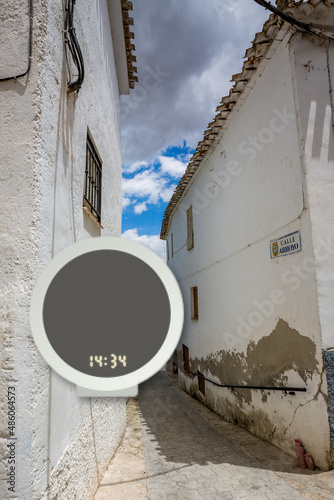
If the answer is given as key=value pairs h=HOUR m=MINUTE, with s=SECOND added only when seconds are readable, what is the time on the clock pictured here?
h=14 m=34
